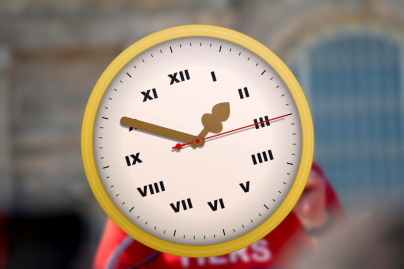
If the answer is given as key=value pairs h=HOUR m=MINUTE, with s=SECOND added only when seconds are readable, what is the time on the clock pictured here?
h=1 m=50 s=15
